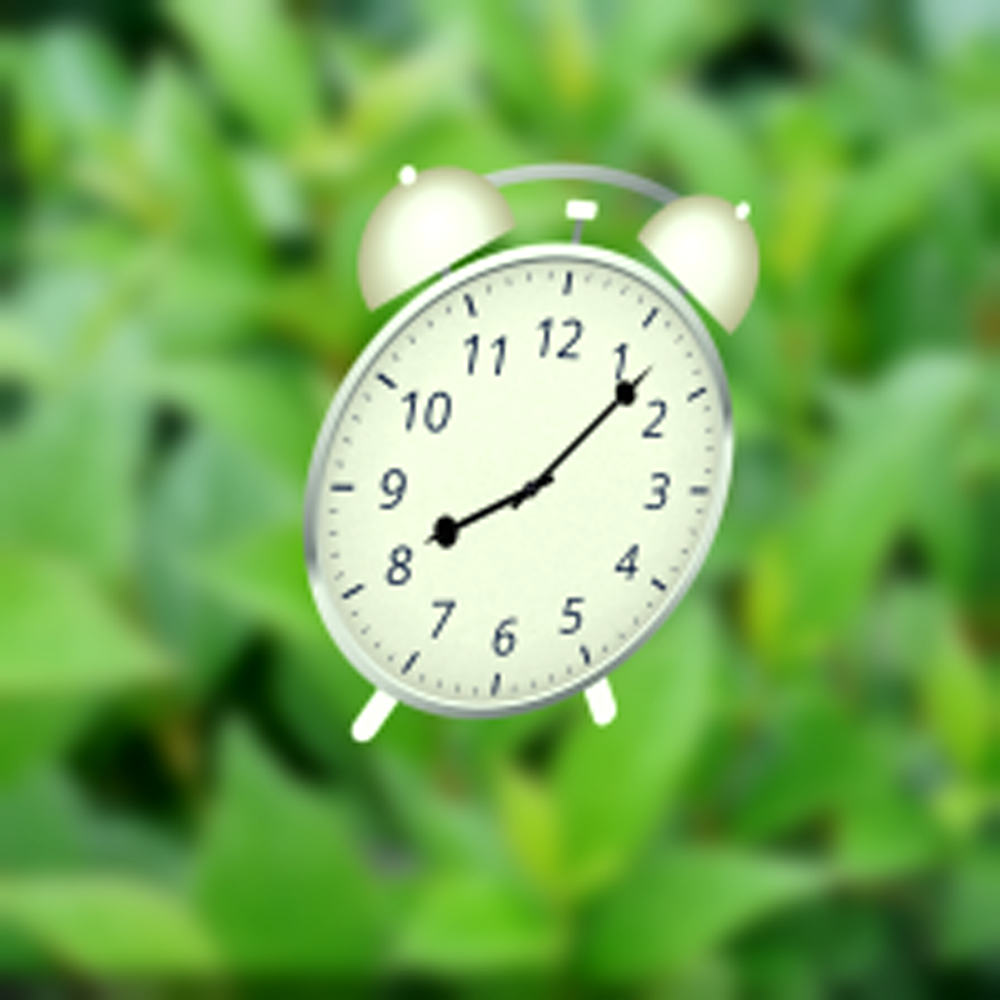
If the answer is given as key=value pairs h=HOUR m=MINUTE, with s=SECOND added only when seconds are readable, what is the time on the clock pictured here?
h=8 m=7
